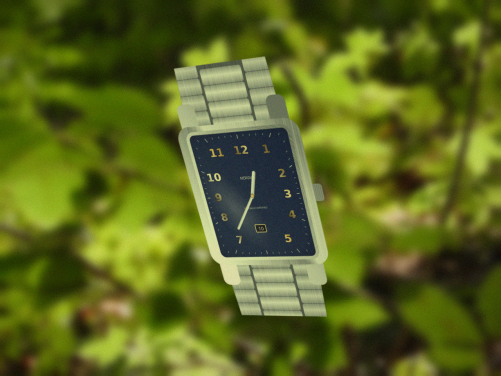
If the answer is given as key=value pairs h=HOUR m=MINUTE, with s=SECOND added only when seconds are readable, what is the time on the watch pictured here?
h=12 m=36
